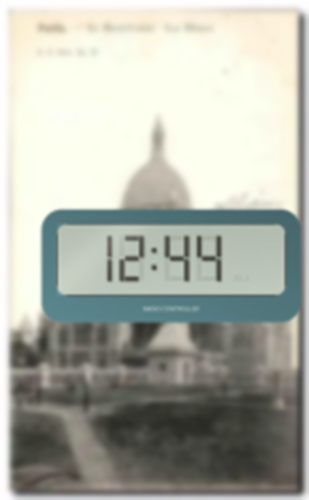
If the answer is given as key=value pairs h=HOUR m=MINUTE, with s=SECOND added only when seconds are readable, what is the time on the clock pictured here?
h=12 m=44
